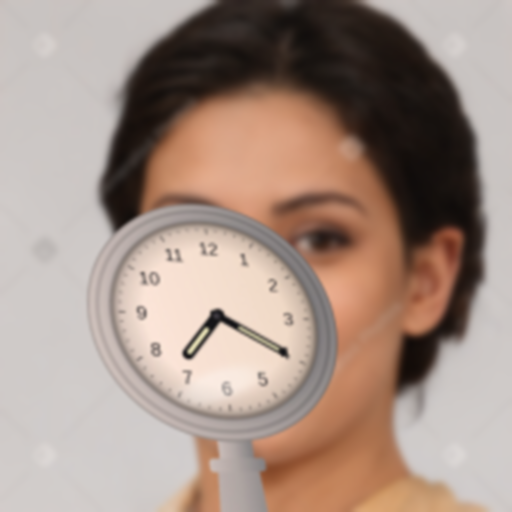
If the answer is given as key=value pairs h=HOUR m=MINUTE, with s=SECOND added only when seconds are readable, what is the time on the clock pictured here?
h=7 m=20
